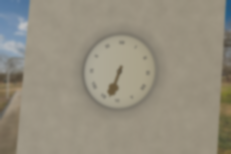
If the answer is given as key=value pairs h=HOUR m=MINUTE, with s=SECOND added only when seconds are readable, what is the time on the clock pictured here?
h=6 m=33
